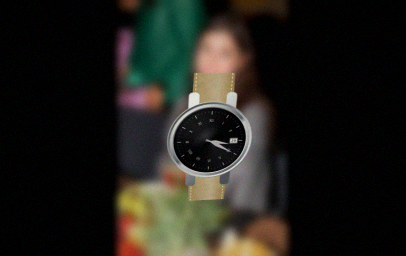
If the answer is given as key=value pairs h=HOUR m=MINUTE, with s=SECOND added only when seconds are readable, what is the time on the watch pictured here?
h=3 m=20
